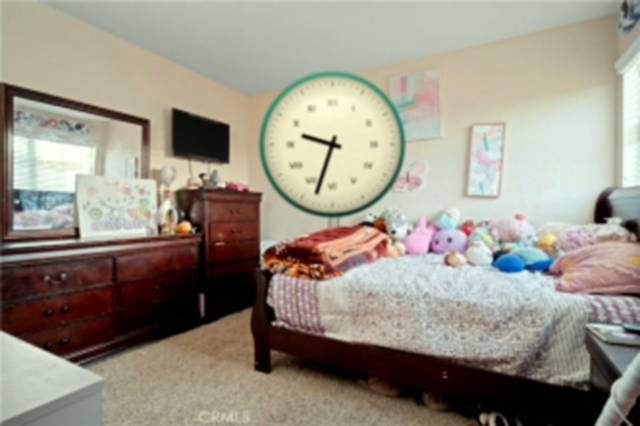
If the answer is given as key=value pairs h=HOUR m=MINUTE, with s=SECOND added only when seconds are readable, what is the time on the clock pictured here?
h=9 m=33
